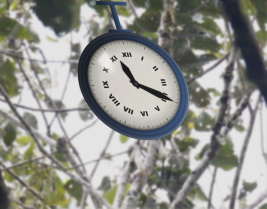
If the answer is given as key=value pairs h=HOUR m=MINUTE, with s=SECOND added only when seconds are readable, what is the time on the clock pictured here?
h=11 m=20
